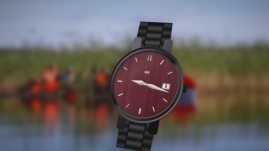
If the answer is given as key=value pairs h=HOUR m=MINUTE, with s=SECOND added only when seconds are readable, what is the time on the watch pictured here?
h=9 m=17
